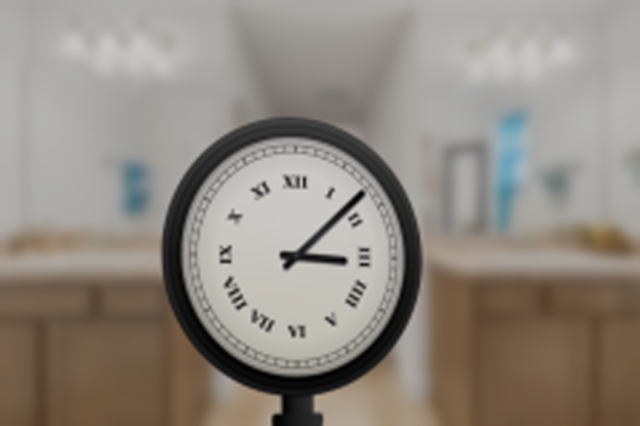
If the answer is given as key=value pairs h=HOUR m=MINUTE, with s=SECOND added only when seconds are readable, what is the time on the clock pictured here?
h=3 m=8
